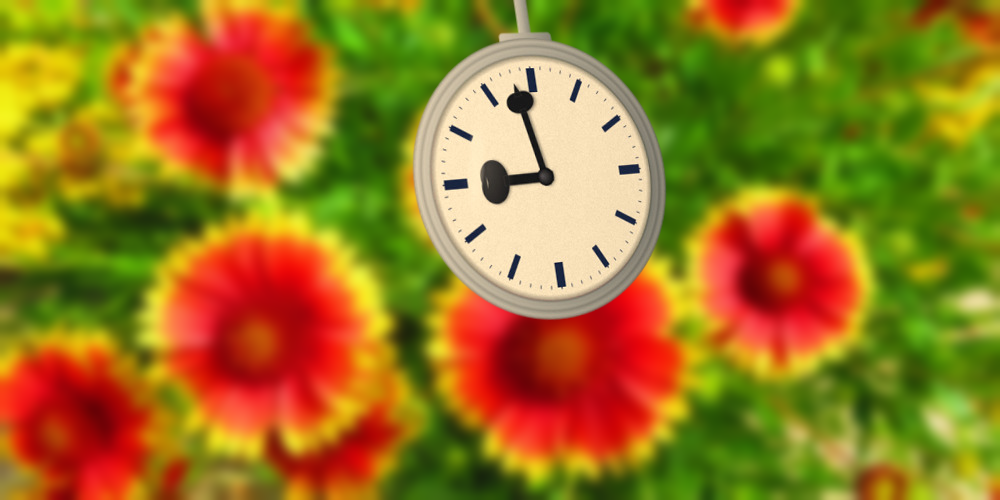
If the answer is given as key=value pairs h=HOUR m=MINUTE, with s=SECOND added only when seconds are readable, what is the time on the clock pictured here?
h=8 m=58
